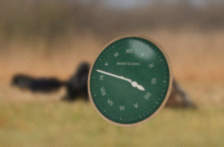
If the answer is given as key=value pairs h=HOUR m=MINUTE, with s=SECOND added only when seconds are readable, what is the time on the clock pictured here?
h=3 m=47
